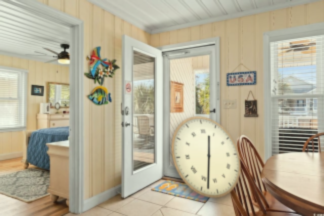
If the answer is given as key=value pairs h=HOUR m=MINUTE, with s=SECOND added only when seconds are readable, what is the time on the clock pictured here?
h=12 m=33
